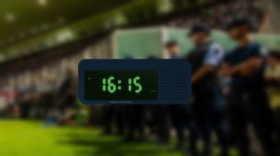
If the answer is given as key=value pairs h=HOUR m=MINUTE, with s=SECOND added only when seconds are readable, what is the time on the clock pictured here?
h=16 m=15
